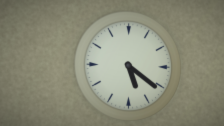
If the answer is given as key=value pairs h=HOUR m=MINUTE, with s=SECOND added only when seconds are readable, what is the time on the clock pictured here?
h=5 m=21
